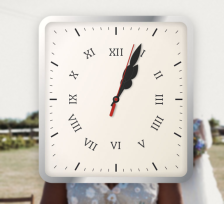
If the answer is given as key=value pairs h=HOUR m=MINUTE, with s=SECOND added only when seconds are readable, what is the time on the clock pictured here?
h=1 m=4 s=3
